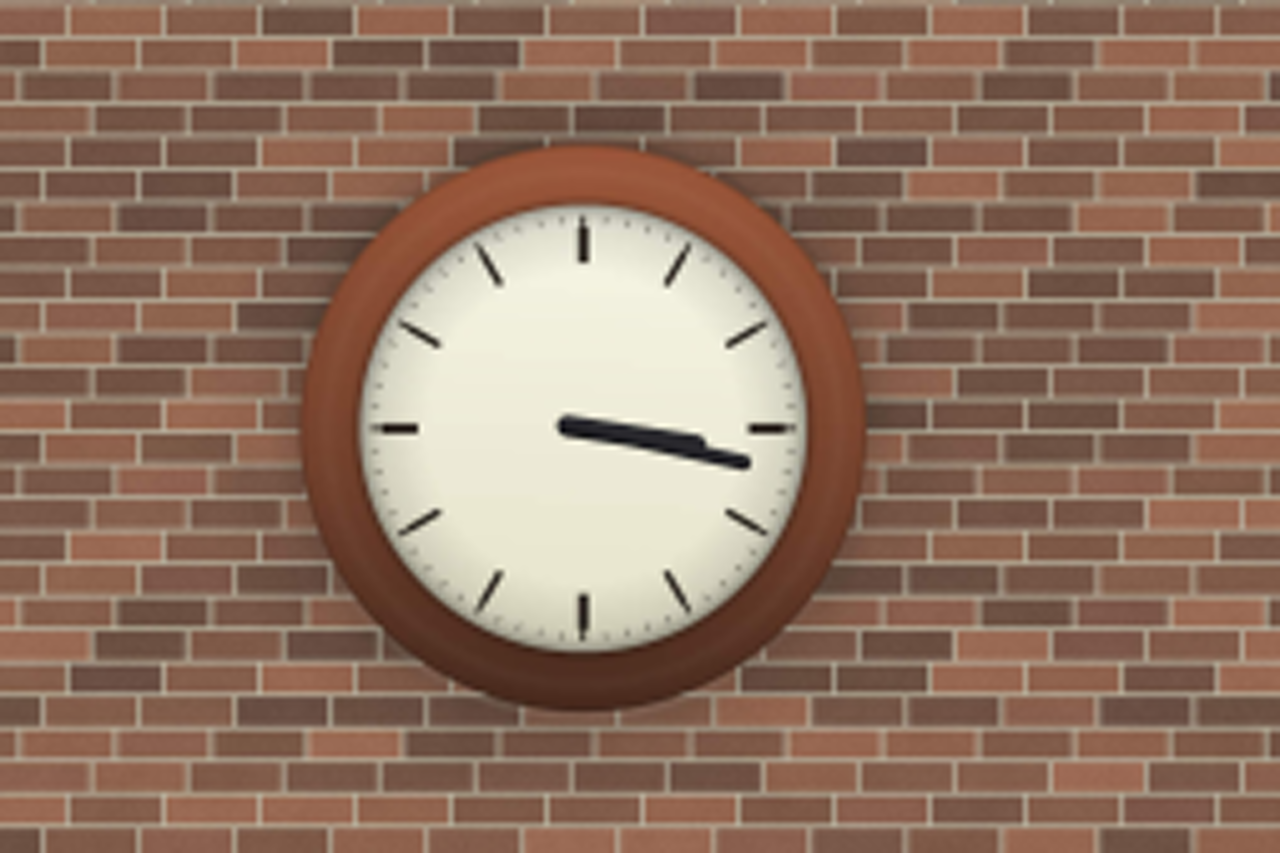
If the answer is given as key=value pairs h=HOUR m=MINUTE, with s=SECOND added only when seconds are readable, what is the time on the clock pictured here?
h=3 m=17
